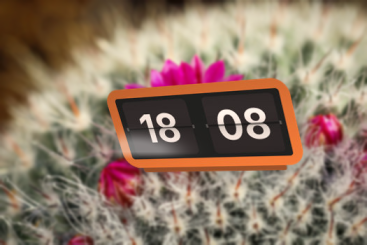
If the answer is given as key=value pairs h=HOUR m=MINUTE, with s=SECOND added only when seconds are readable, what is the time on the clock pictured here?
h=18 m=8
